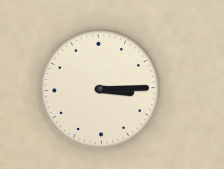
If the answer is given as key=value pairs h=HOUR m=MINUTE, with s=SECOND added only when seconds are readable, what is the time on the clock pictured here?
h=3 m=15
